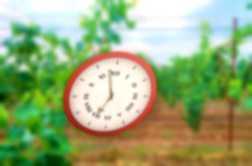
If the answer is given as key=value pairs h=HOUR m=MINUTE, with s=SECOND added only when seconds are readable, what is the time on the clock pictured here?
h=6 m=58
